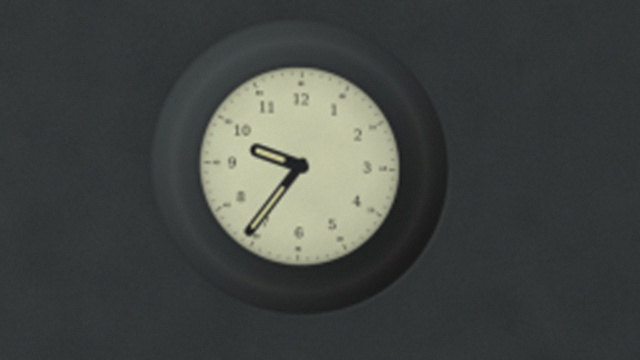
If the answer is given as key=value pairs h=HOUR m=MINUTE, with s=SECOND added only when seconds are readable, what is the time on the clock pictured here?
h=9 m=36
